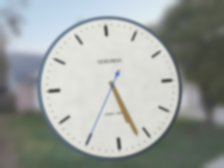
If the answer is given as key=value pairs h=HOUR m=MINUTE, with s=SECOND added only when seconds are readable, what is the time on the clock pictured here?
h=5 m=26 s=35
